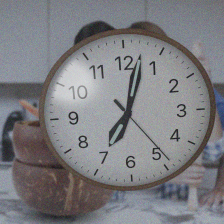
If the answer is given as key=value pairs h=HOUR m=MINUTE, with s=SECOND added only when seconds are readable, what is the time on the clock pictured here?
h=7 m=2 s=24
